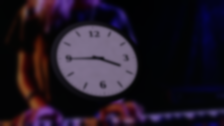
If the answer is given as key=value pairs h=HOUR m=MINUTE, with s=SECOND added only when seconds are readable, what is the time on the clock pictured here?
h=3 m=45
